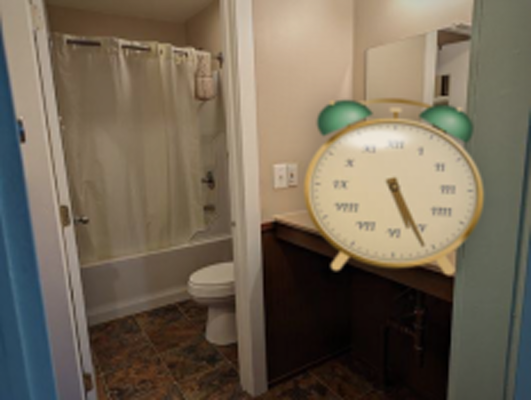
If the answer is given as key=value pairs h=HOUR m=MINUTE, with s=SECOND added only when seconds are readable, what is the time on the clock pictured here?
h=5 m=26
